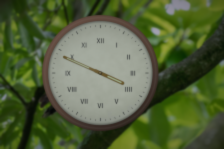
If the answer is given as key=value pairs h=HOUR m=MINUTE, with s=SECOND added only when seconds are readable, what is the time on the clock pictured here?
h=3 m=49
